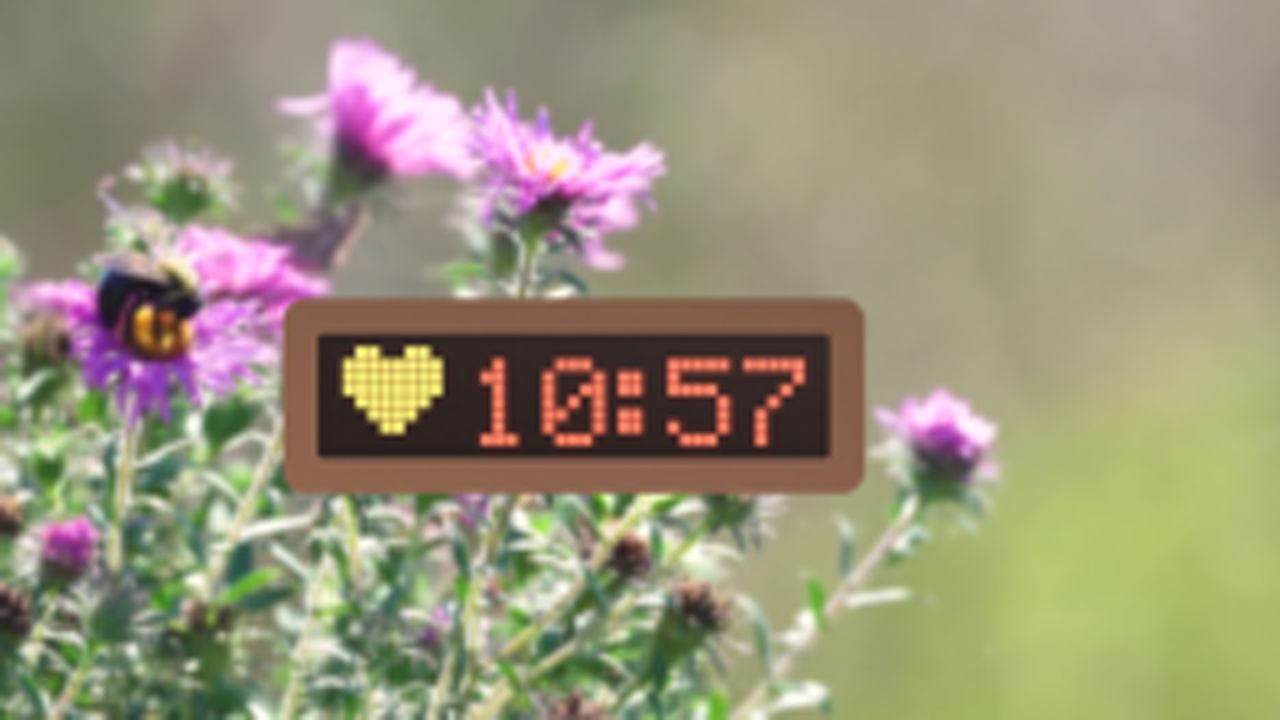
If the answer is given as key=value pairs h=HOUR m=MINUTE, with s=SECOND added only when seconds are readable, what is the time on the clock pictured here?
h=10 m=57
